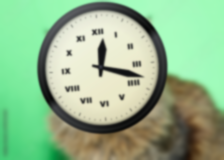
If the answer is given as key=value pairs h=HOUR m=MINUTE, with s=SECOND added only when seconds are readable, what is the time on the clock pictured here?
h=12 m=18
